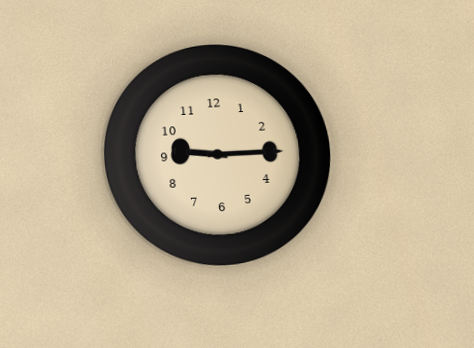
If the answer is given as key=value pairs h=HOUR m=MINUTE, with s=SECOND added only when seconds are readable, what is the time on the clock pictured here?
h=9 m=15
